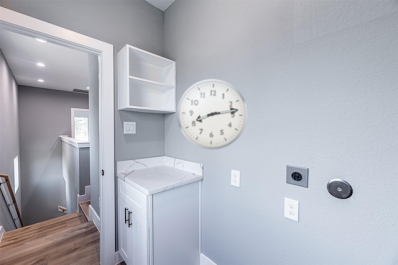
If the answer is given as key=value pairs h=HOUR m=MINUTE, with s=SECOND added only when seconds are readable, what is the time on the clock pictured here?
h=8 m=13
